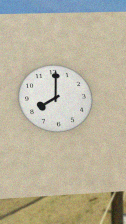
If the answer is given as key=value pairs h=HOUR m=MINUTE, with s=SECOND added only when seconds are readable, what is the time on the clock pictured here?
h=8 m=1
